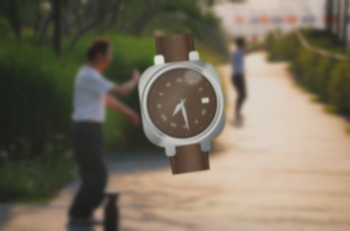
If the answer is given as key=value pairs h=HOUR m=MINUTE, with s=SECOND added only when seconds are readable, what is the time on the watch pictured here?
h=7 m=29
